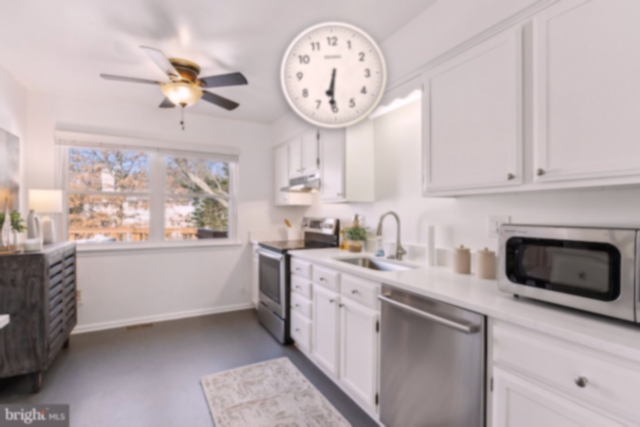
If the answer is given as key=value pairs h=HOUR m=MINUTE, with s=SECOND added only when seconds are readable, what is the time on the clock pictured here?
h=6 m=31
